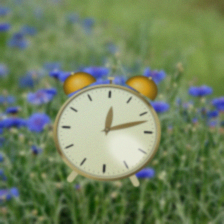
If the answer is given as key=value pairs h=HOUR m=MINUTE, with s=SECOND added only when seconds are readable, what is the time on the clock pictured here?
h=12 m=12
